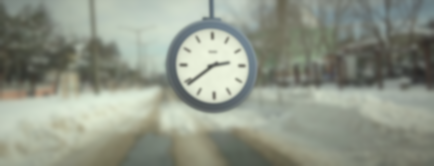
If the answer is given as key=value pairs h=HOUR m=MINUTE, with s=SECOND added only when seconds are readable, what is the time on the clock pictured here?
h=2 m=39
